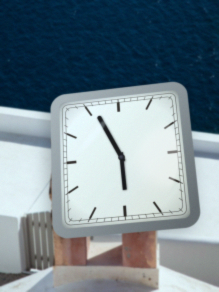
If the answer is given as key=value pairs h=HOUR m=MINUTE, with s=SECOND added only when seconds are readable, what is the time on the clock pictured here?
h=5 m=56
